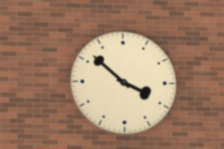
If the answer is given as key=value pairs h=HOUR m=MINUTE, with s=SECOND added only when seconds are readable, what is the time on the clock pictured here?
h=3 m=52
